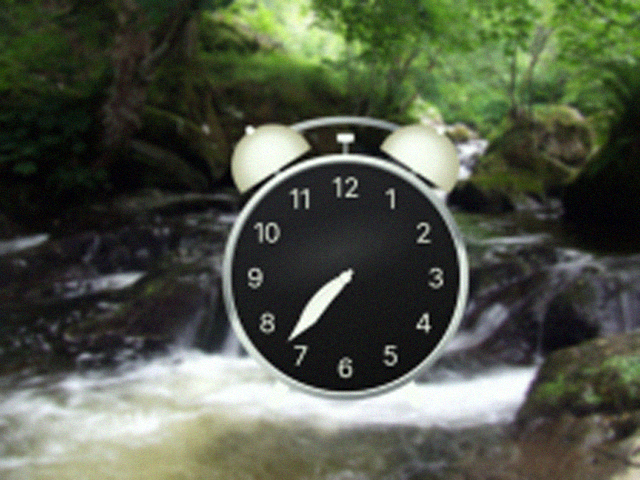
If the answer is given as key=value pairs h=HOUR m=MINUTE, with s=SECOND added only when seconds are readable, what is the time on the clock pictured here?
h=7 m=37
